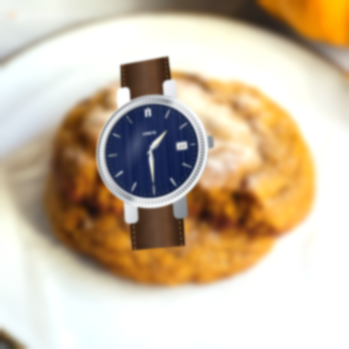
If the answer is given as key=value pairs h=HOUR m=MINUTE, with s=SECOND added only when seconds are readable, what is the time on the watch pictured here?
h=1 m=30
